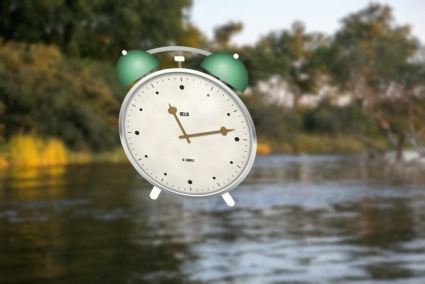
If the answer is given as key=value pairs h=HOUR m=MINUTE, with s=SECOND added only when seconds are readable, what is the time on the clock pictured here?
h=11 m=13
